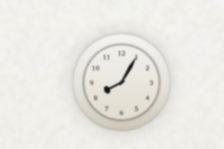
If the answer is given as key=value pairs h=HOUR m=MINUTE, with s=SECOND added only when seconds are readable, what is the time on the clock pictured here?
h=8 m=5
